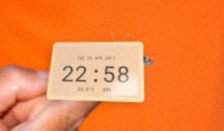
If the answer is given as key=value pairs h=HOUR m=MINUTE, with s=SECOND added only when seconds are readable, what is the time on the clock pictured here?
h=22 m=58
